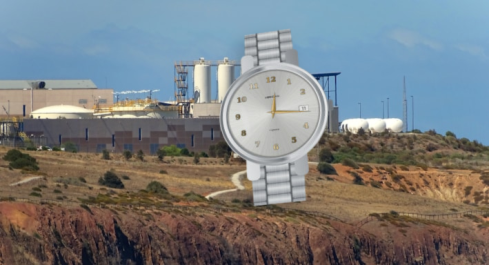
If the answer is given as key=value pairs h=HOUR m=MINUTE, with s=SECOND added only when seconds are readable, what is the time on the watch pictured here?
h=12 m=16
